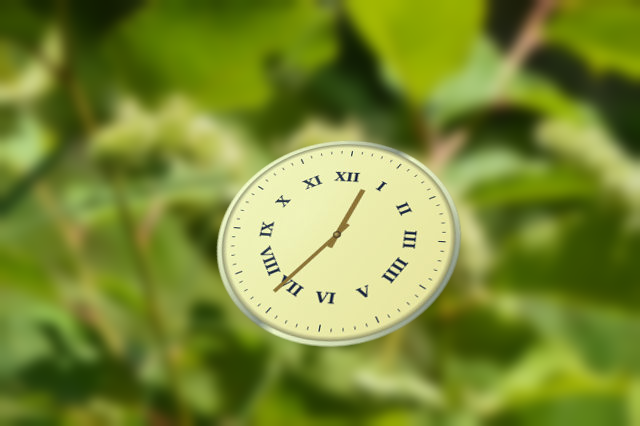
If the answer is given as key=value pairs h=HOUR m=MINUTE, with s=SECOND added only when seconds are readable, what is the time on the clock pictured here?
h=12 m=36
